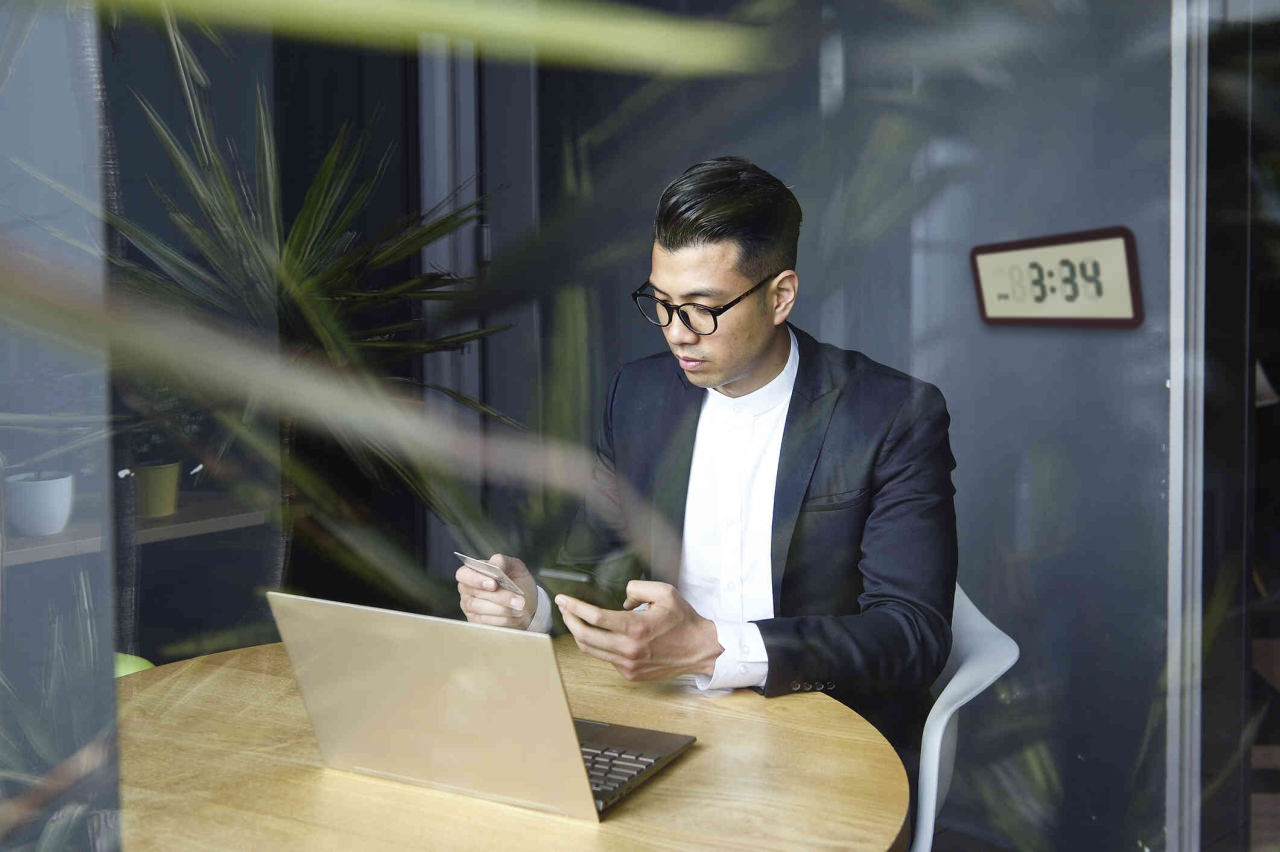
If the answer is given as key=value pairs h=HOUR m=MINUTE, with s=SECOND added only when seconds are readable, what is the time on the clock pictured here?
h=3 m=34
